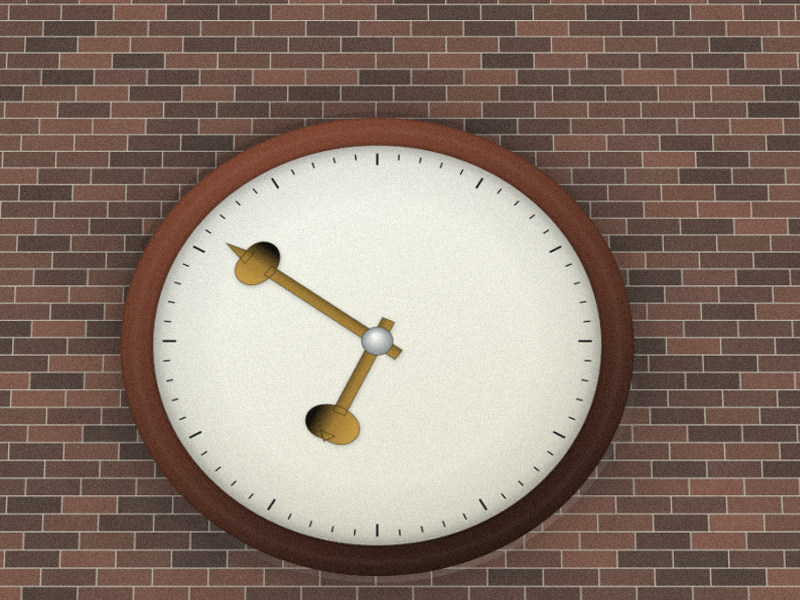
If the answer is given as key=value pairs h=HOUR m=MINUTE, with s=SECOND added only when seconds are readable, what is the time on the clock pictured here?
h=6 m=51
